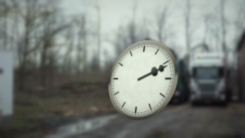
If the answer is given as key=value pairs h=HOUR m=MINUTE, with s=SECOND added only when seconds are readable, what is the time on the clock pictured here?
h=2 m=11
